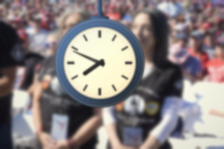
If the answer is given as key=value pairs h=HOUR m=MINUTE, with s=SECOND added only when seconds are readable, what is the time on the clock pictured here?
h=7 m=49
